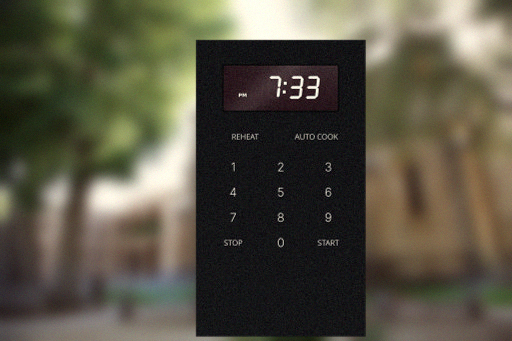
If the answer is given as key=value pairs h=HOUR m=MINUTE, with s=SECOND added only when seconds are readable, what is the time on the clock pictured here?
h=7 m=33
